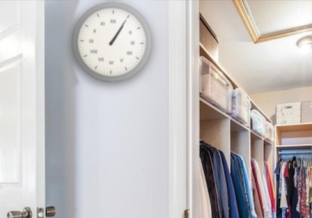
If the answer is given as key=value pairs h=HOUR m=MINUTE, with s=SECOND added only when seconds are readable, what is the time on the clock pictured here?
h=1 m=5
